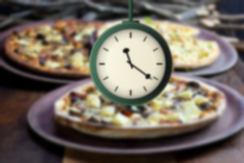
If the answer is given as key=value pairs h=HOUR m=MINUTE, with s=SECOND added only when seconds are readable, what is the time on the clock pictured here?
h=11 m=21
